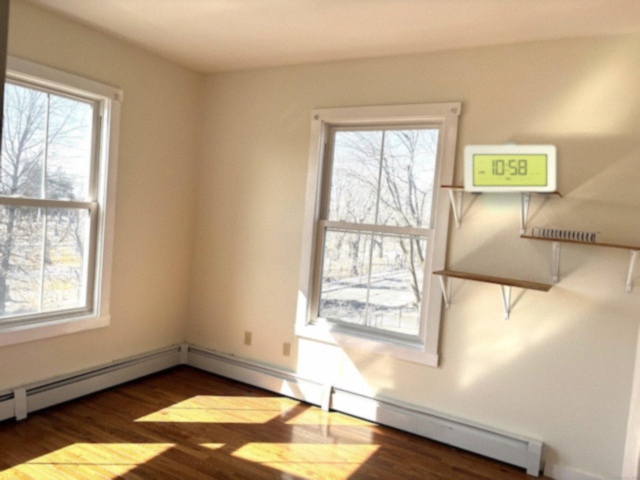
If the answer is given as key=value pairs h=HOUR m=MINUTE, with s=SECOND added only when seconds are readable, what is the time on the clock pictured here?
h=10 m=58
